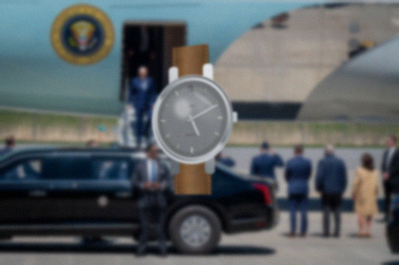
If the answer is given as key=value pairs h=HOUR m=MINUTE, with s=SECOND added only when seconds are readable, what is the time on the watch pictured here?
h=5 m=11
